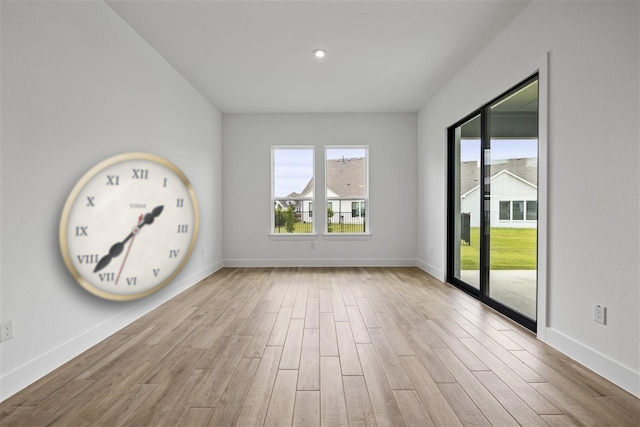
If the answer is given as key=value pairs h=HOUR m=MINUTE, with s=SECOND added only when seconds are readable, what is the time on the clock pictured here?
h=1 m=37 s=33
